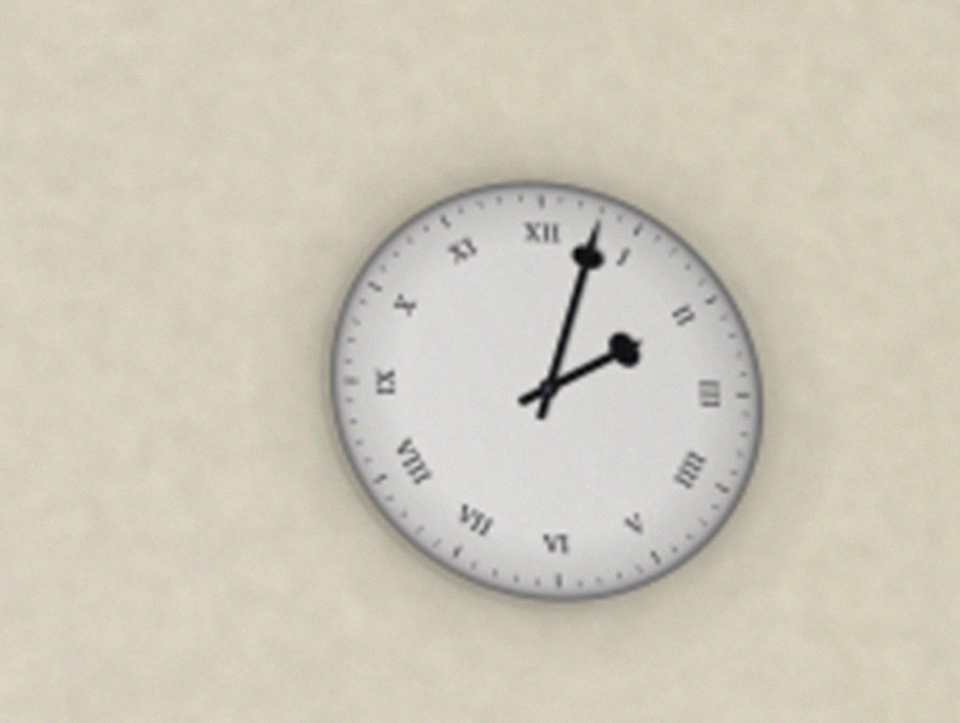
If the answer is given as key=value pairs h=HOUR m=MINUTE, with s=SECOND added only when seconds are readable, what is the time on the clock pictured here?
h=2 m=3
